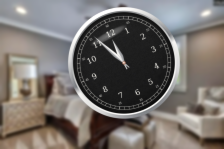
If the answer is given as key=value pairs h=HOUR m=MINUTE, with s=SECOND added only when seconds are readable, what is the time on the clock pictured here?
h=11 m=56
